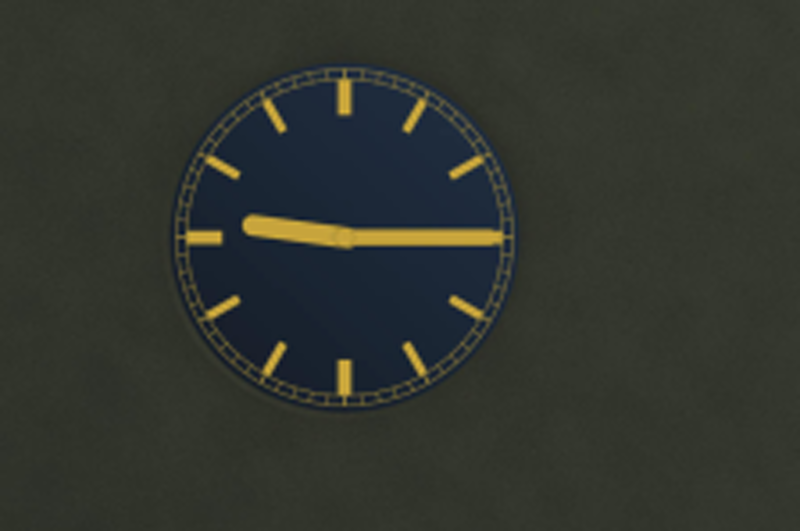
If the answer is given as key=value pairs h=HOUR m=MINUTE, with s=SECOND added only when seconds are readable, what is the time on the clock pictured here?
h=9 m=15
